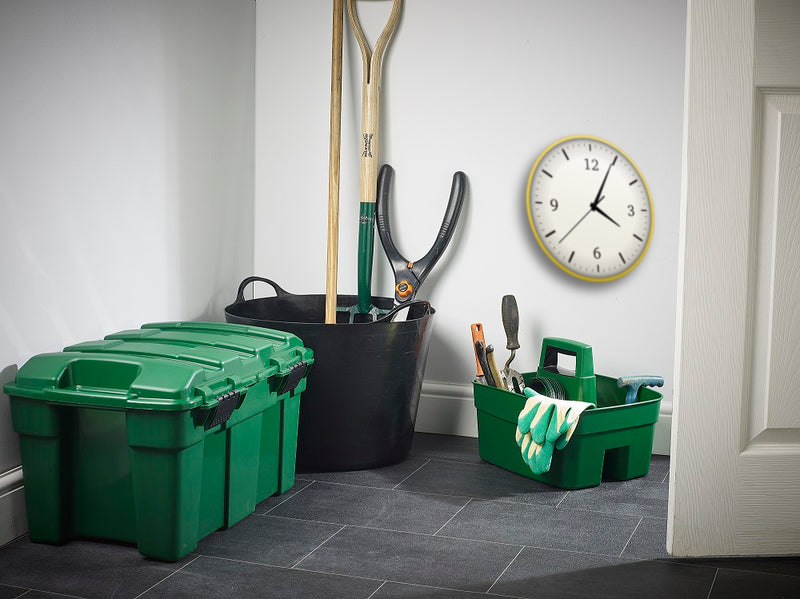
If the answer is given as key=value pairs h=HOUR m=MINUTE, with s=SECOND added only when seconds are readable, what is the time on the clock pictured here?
h=4 m=4 s=38
